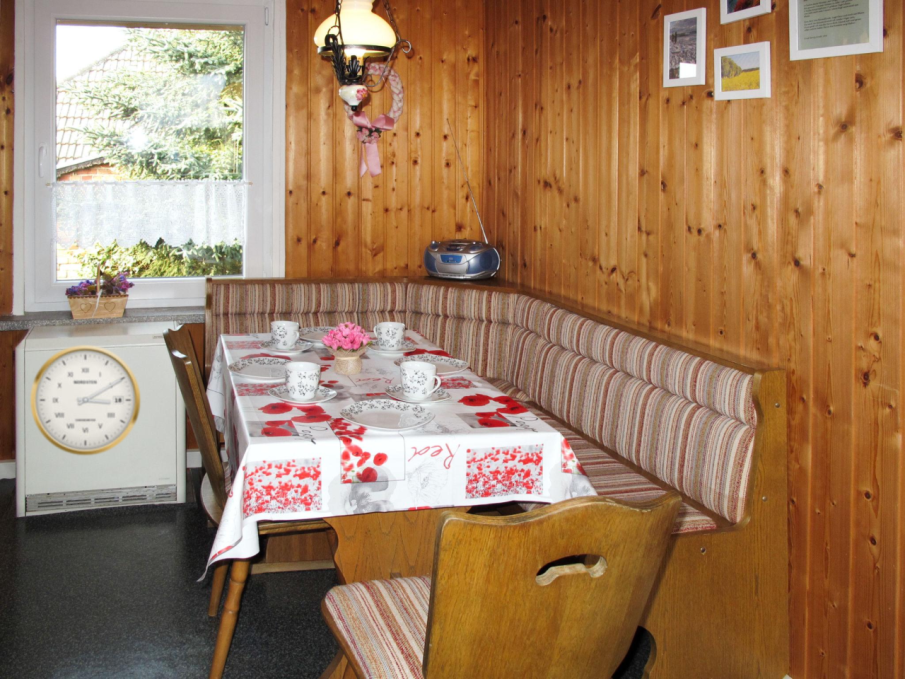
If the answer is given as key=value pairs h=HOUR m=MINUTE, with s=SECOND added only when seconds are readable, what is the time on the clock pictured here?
h=3 m=10
